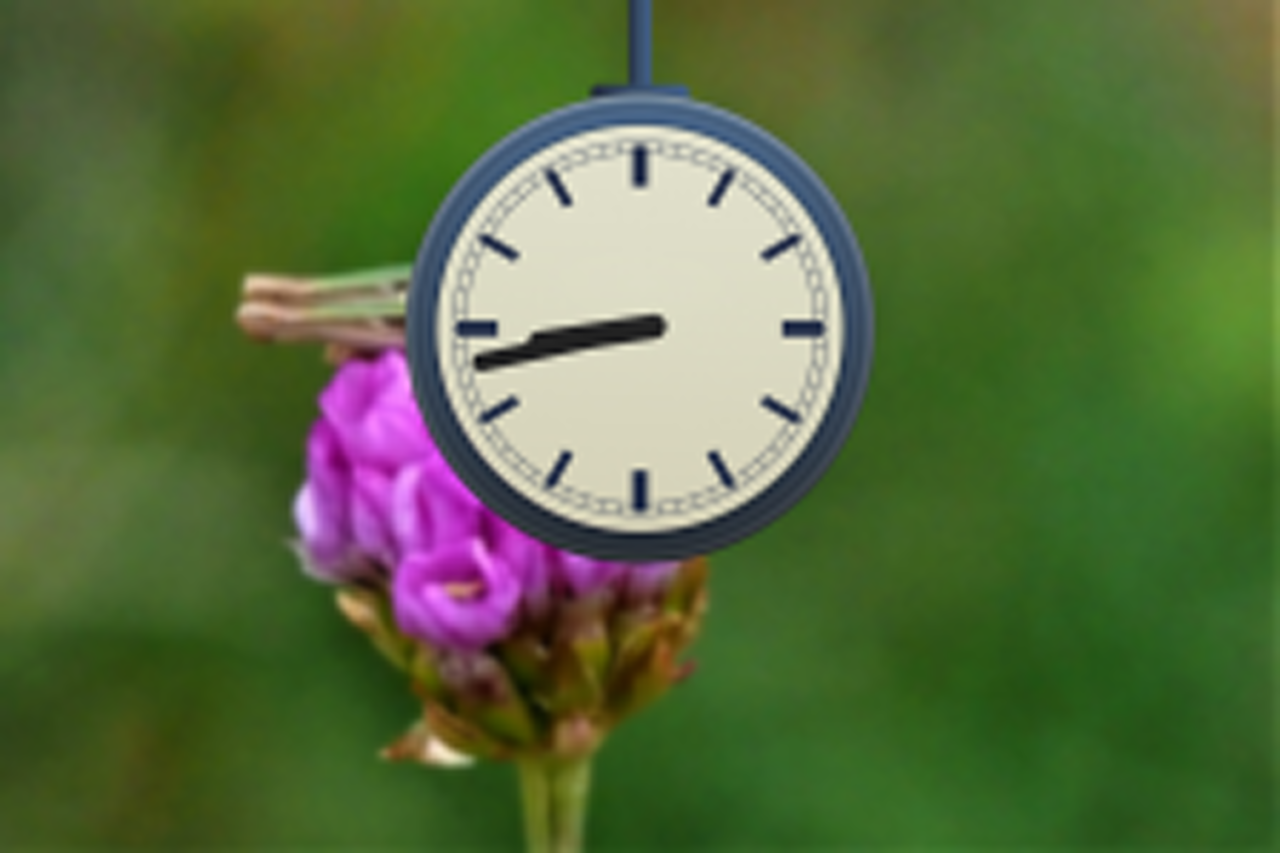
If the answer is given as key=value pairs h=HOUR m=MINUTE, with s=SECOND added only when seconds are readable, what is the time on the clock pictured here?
h=8 m=43
